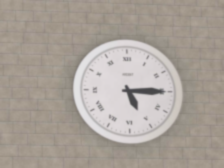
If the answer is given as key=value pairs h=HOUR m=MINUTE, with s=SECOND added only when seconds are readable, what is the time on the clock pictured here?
h=5 m=15
